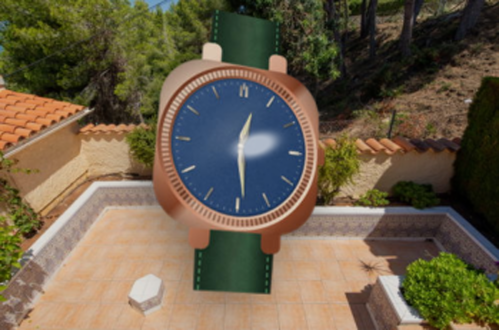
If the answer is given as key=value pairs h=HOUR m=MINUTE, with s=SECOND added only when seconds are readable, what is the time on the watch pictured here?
h=12 m=29
